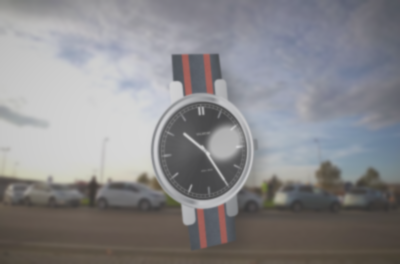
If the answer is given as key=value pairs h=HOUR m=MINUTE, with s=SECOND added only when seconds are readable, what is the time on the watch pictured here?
h=10 m=25
